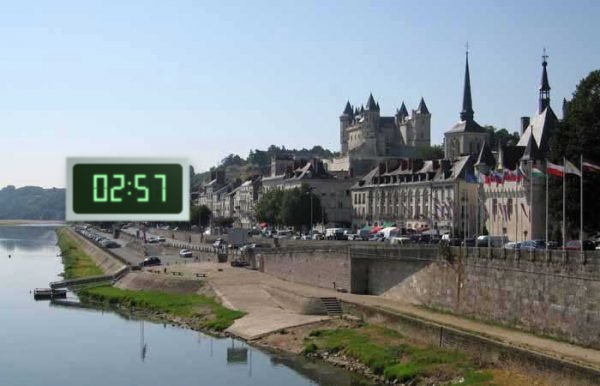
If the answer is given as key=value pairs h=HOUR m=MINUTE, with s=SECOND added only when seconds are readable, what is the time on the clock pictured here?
h=2 m=57
